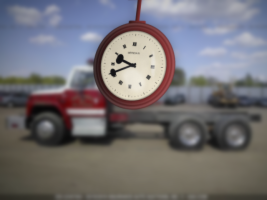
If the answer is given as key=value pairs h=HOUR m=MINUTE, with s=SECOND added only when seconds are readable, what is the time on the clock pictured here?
h=9 m=41
